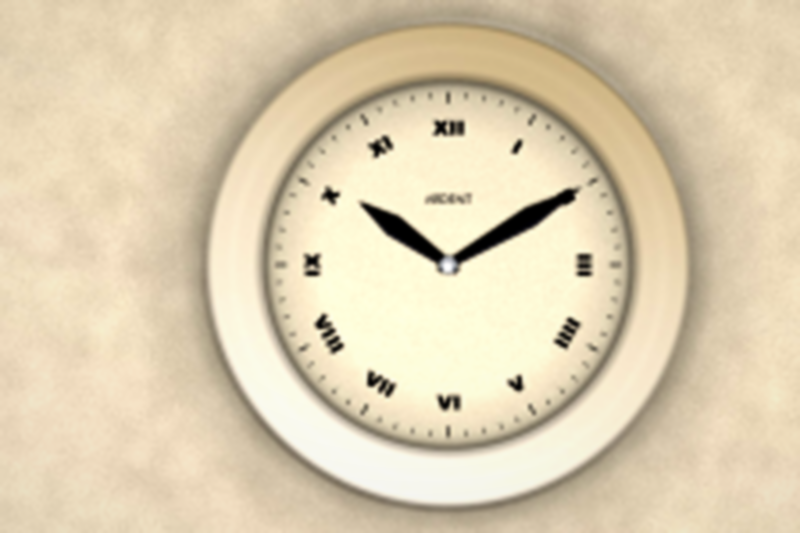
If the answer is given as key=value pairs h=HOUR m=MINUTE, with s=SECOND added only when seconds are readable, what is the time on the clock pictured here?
h=10 m=10
